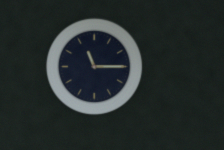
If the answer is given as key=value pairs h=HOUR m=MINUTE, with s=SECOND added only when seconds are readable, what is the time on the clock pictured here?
h=11 m=15
